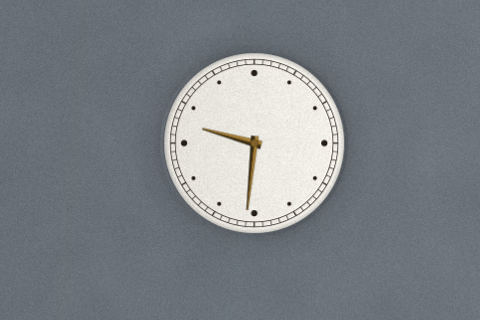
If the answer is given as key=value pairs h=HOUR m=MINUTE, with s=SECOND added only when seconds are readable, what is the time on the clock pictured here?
h=9 m=31
